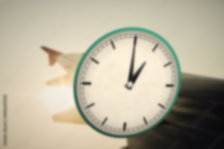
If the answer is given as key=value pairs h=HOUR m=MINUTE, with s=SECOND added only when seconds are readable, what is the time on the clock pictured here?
h=1 m=0
